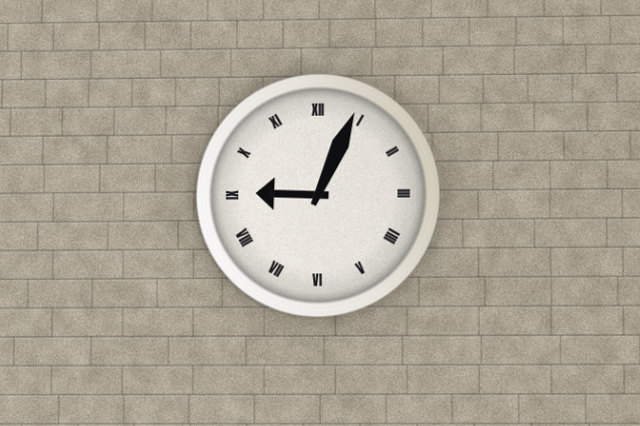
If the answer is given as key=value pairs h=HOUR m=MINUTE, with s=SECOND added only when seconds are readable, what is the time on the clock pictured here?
h=9 m=4
